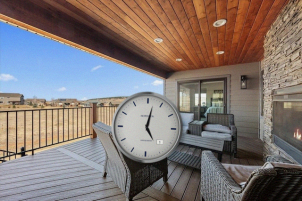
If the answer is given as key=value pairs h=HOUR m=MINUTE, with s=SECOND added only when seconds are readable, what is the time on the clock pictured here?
h=5 m=2
